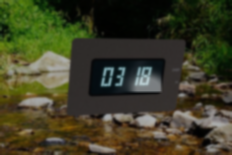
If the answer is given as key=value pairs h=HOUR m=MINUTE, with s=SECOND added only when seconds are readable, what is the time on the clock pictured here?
h=3 m=18
